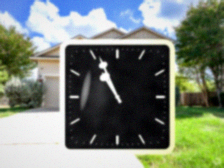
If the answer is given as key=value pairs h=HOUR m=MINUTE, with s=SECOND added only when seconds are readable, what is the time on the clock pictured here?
h=10 m=56
